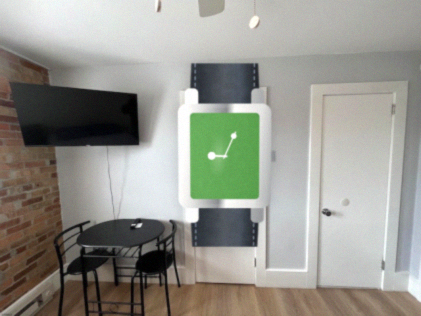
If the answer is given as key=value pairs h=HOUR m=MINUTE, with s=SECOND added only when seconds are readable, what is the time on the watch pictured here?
h=9 m=4
